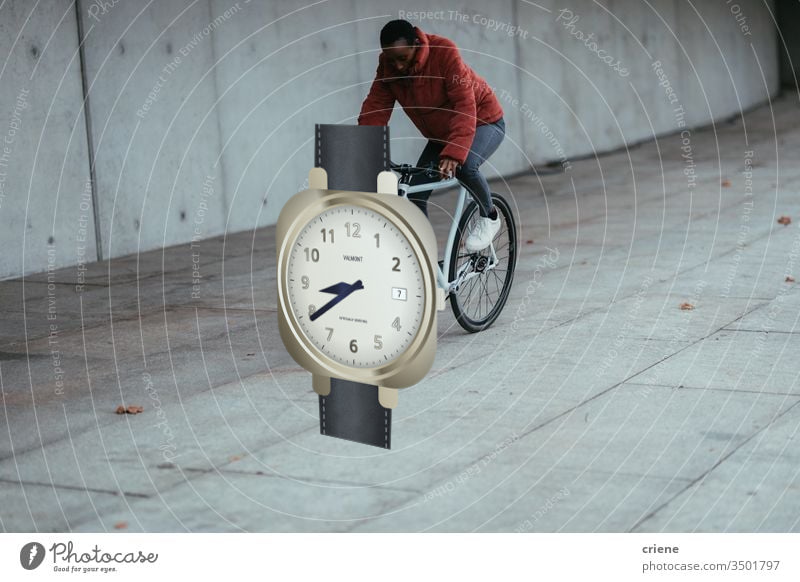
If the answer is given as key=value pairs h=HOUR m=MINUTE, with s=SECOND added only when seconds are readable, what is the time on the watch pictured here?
h=8 m=39
